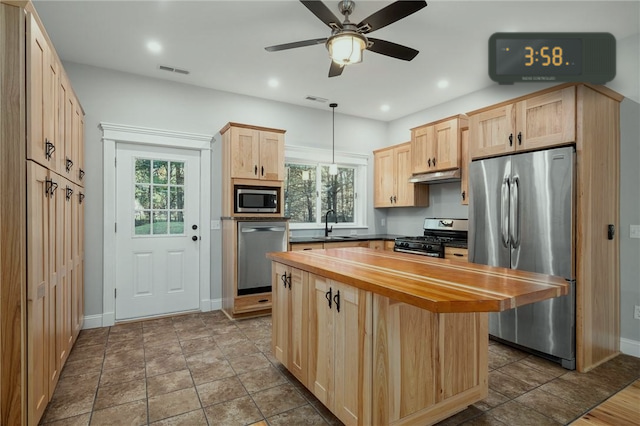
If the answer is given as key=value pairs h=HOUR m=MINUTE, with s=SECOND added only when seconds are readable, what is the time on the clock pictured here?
h=3 m=58
